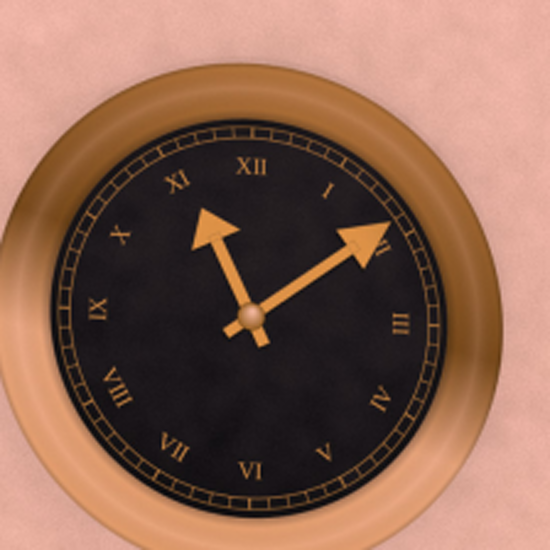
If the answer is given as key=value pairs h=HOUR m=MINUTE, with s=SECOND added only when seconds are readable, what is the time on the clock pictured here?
h=11 m=9
